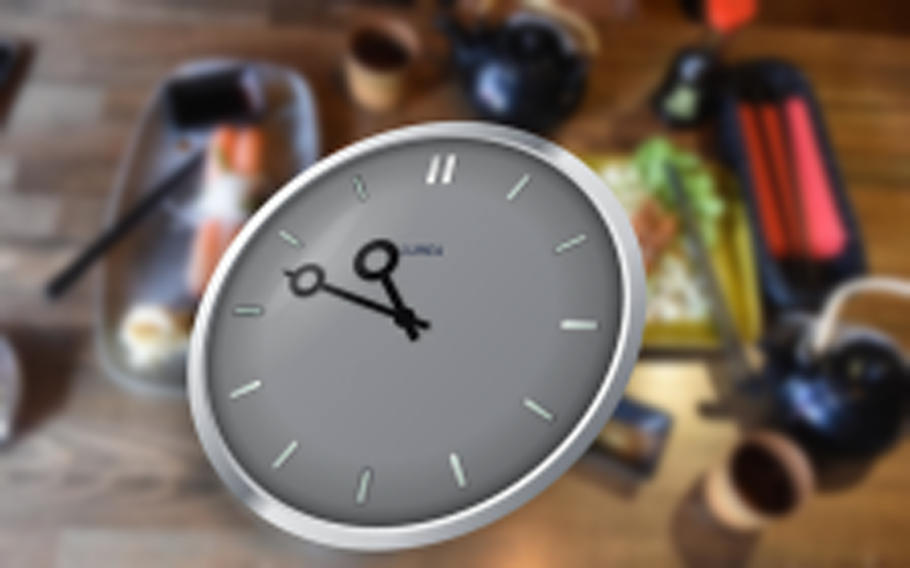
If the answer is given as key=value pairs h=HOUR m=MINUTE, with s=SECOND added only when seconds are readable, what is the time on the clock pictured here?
h=10 m=48
